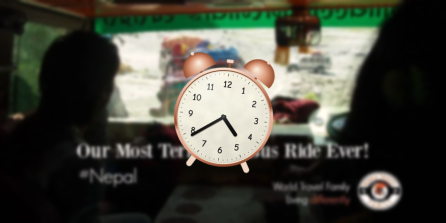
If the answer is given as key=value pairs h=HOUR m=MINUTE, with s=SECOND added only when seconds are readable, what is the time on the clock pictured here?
h=4 m=39
